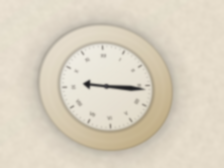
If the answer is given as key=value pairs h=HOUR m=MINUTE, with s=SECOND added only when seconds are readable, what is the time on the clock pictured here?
h=9 m=16
